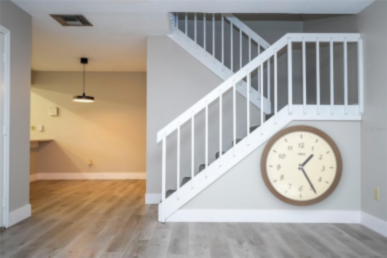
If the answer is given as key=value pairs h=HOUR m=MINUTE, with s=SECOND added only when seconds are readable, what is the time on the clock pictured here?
h=1 m=25
